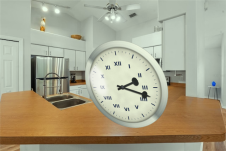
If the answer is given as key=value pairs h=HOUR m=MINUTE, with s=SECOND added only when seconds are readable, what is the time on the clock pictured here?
h=2 m=18
